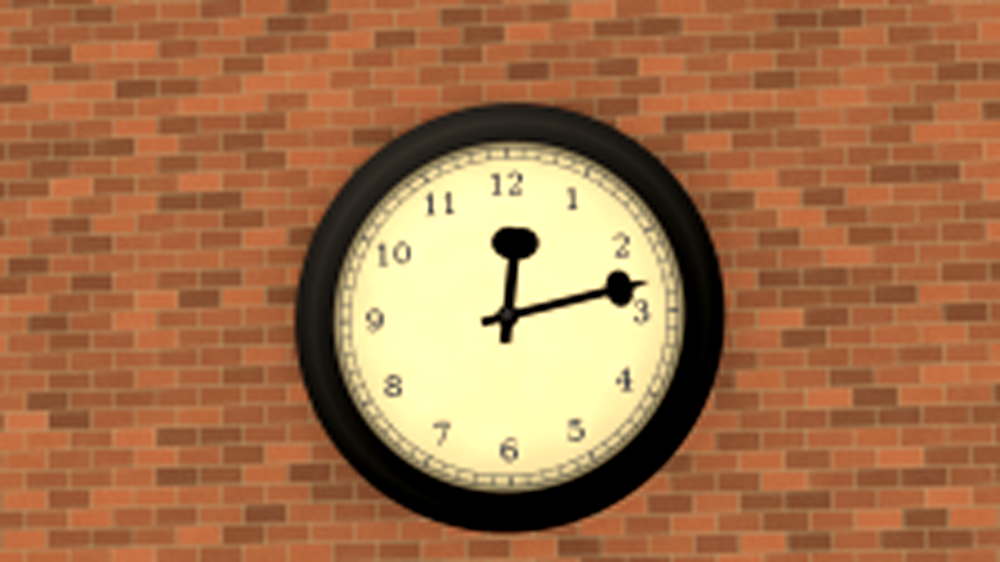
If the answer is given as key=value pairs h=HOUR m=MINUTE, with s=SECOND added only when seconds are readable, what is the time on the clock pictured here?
h=12 m=13
